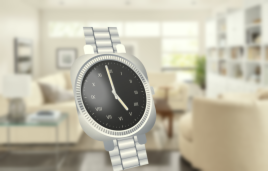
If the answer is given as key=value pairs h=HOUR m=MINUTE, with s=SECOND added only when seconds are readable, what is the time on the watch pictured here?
h=4 m=59
